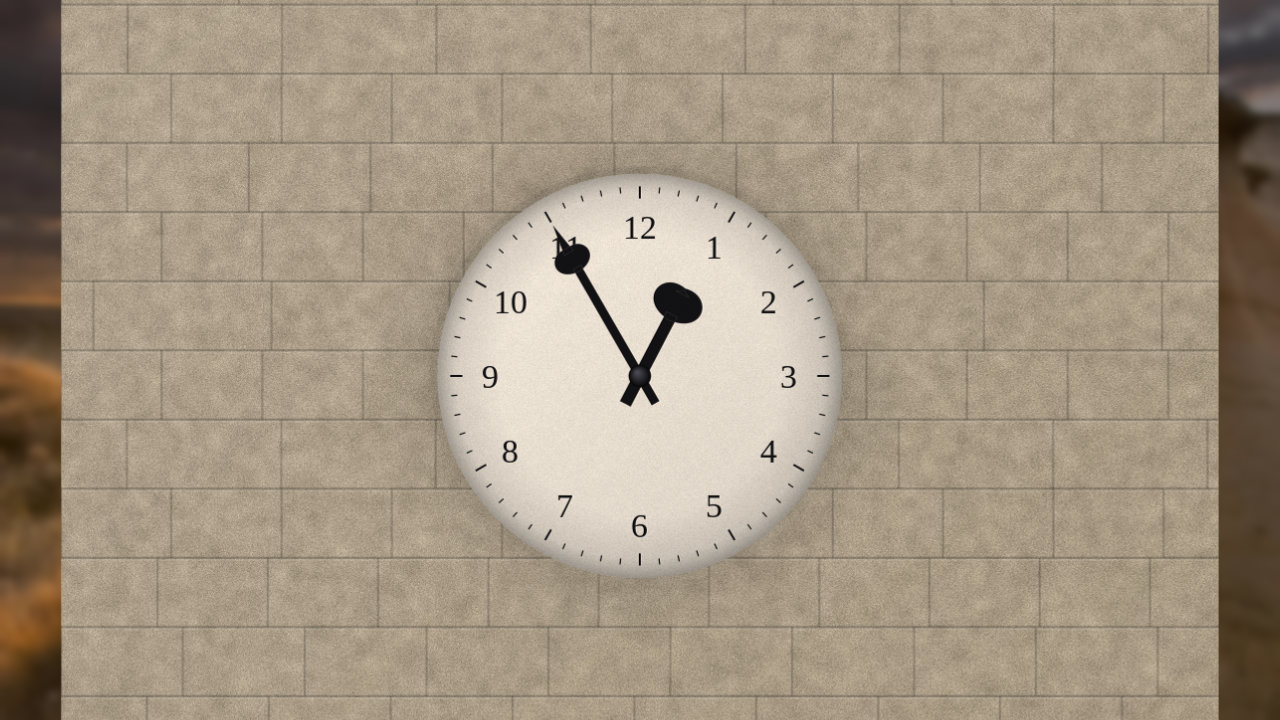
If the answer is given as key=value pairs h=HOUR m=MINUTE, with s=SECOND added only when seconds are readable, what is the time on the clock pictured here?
h=12 m=55
